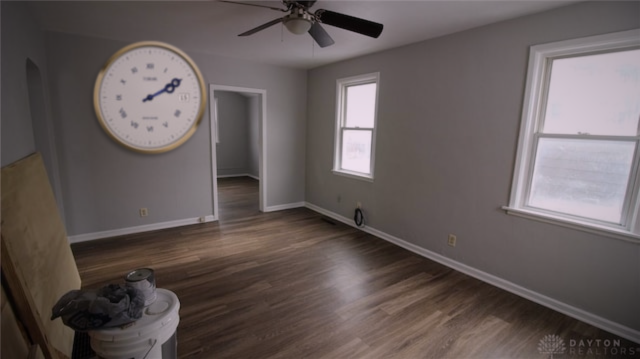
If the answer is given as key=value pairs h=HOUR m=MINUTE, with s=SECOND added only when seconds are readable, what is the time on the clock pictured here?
h=2 m=10
